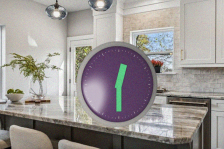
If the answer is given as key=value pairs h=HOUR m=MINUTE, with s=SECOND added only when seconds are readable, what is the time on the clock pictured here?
h=12 m=30
